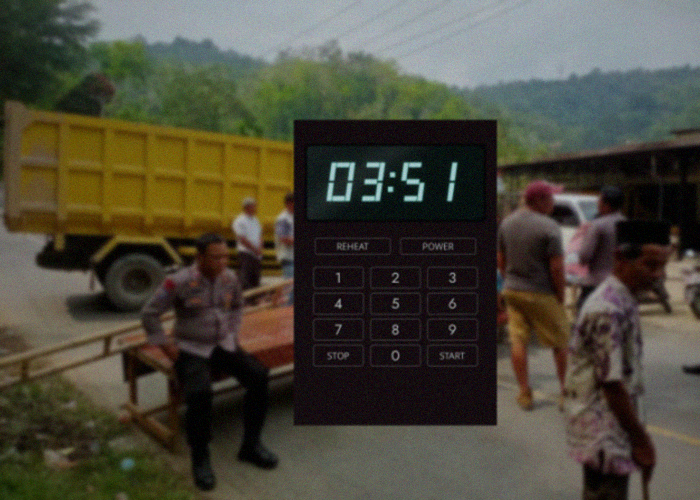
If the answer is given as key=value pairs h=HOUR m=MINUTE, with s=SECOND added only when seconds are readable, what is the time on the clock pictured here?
h=3 m=51
